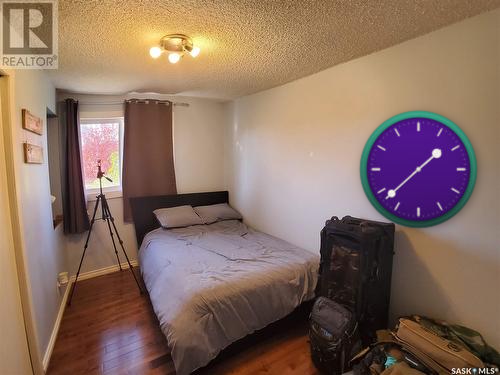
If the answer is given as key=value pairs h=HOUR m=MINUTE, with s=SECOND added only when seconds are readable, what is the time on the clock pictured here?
h=1 m=38
